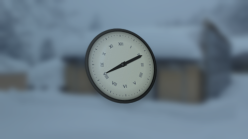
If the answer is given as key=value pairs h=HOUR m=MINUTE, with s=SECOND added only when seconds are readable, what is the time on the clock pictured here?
h=8 m=11
